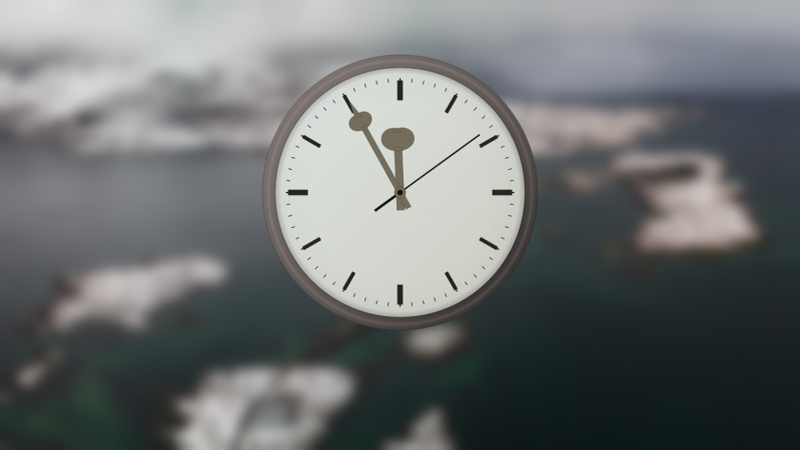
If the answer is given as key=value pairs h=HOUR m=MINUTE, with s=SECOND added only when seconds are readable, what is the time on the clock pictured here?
h=11 m=55 s=9
